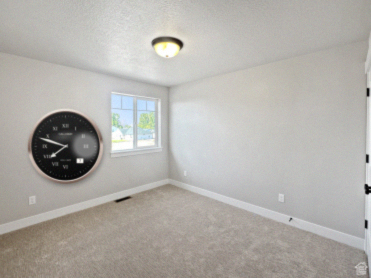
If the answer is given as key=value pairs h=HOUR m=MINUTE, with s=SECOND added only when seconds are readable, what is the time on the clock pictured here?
h=7 m=48
